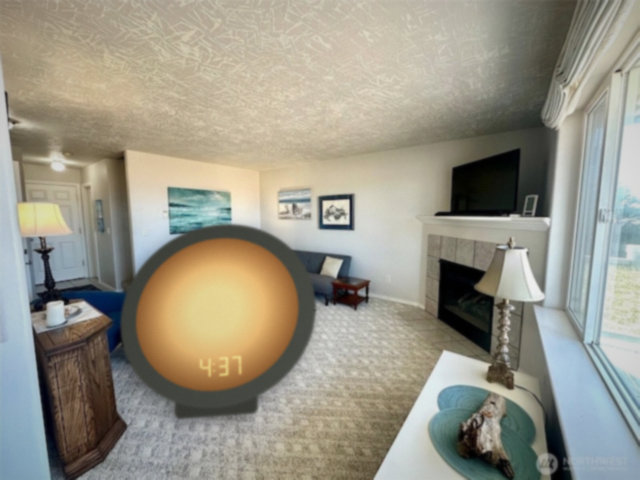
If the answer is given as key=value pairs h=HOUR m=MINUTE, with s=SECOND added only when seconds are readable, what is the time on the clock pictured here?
h=4 m=37
